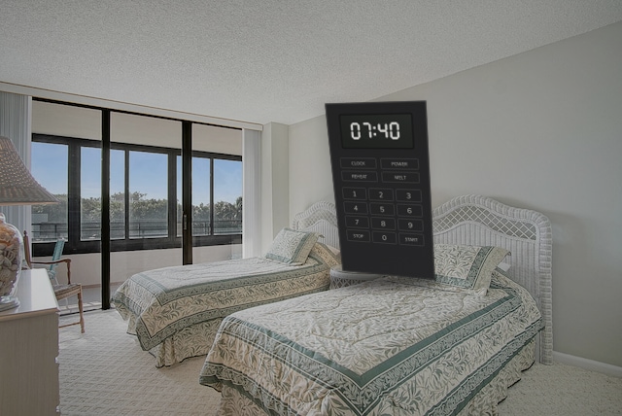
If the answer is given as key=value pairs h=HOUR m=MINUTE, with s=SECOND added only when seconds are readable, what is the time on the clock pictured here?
h=7 m=40
